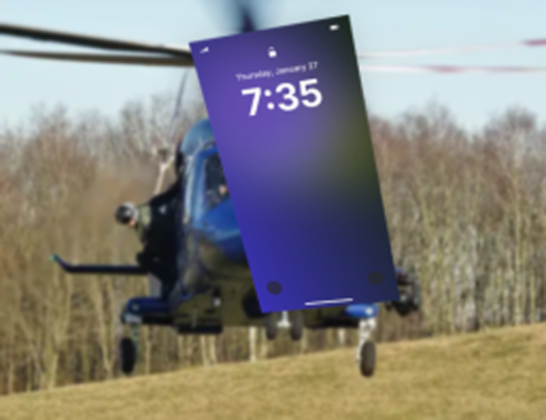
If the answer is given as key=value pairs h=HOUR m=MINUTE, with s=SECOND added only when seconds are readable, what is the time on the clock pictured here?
h=7 m=35
